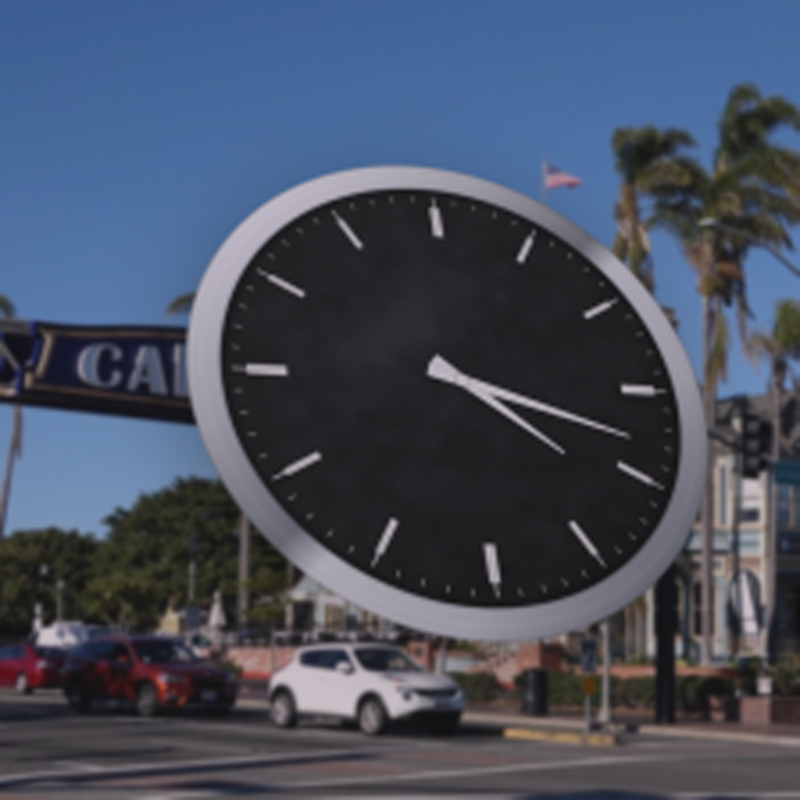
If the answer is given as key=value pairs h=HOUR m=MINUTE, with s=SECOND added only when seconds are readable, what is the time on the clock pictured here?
h=4 m=18
